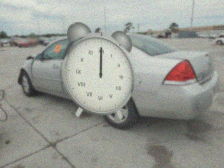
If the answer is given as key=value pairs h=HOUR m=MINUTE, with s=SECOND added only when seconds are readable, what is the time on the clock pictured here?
h=12 m=0
